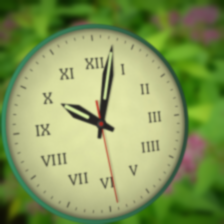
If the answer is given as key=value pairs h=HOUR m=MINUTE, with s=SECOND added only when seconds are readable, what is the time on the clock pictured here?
h=10 m=2 s=29
